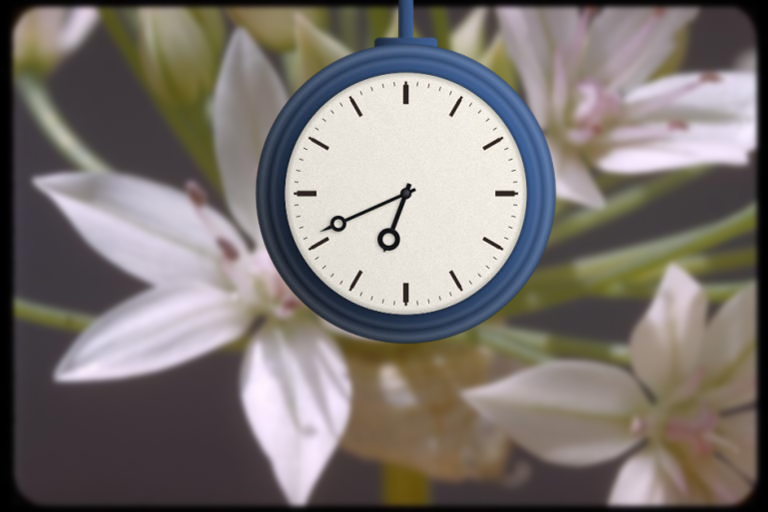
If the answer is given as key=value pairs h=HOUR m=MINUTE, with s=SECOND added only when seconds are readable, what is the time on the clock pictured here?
h=6 m=41
